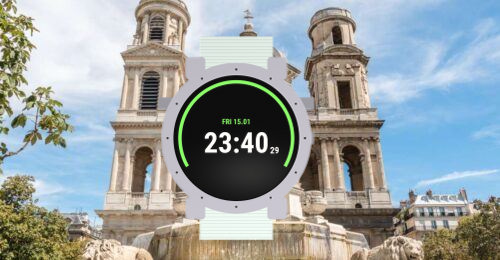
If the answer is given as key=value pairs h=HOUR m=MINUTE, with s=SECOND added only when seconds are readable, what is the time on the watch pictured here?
h=23 m=40 s=29
